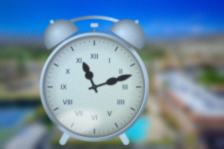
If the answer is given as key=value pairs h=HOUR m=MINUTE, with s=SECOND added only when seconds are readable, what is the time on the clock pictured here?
h=11 m=12
